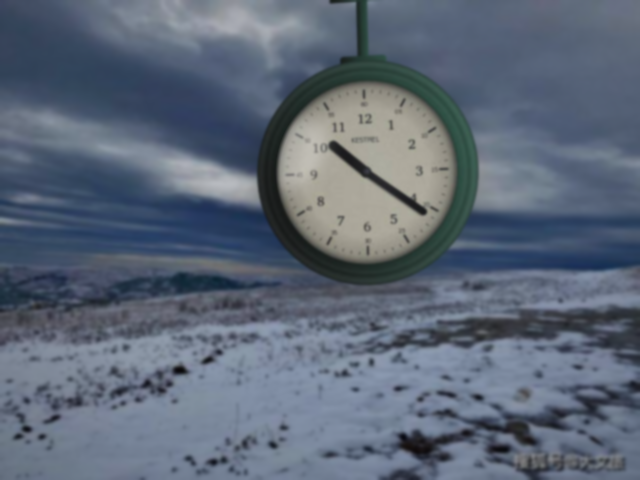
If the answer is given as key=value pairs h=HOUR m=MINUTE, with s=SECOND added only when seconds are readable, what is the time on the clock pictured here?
h=10 m=21
